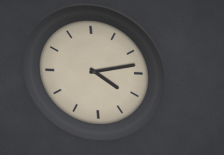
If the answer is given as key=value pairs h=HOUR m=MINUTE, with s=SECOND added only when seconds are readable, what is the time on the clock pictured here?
h=4 m=13
